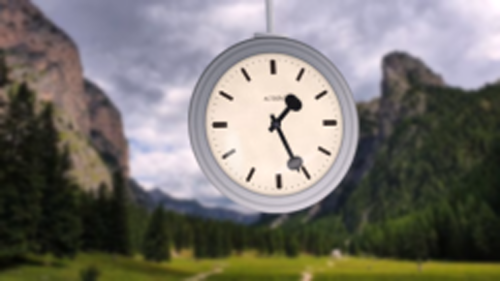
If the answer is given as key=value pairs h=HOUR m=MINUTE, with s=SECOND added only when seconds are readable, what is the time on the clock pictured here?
h=1 m=26
